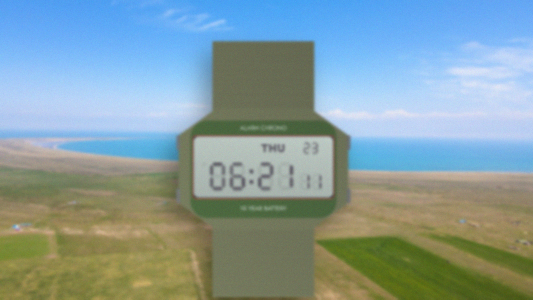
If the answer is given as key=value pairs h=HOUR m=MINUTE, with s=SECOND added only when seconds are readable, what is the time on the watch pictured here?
h=6 m=21 s=11
